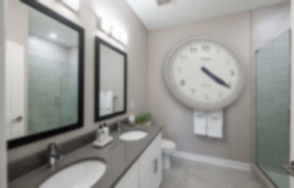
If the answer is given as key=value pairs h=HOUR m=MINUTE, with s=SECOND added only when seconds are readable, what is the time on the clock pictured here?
h=4 m=21
